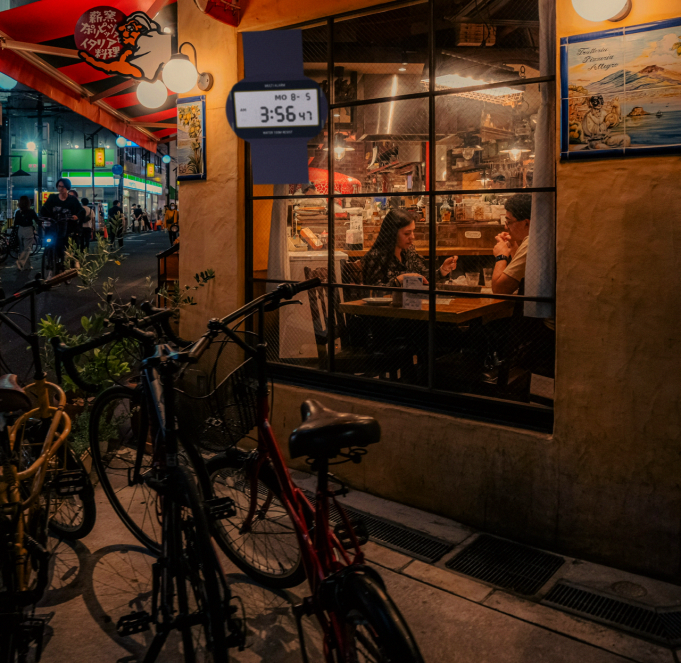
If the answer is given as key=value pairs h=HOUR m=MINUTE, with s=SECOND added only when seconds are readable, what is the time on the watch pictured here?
h=3 m=56 s=47
